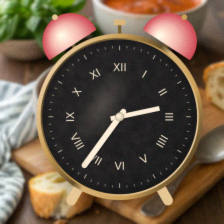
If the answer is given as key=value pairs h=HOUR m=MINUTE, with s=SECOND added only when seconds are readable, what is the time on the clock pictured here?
h=2 m=36
